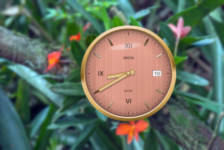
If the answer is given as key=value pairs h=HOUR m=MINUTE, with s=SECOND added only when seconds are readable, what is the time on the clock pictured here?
h=8 m=40
